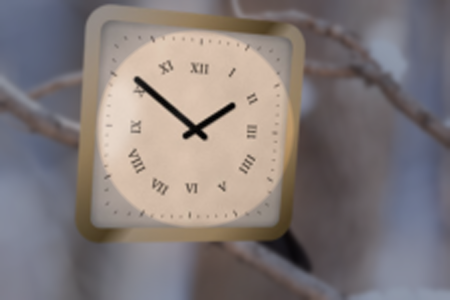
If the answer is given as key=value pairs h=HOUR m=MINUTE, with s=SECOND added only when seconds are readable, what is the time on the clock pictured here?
h=1 m=51
